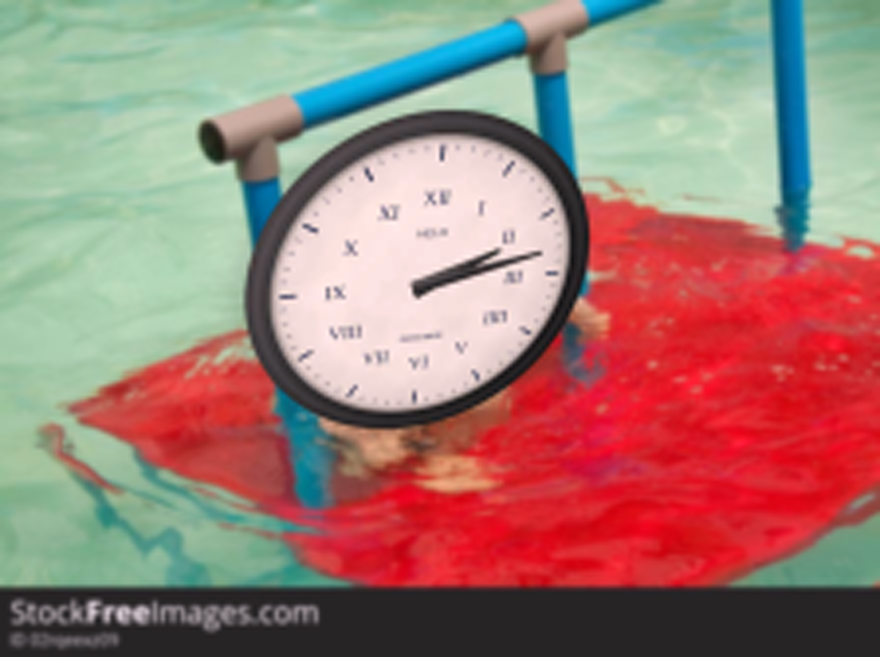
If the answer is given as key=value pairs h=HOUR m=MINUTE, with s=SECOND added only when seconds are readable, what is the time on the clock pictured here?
h=2 m=13
